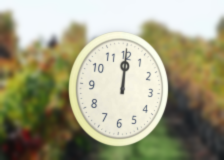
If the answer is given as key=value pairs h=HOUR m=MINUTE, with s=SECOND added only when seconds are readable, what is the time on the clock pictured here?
h=12 m=0
